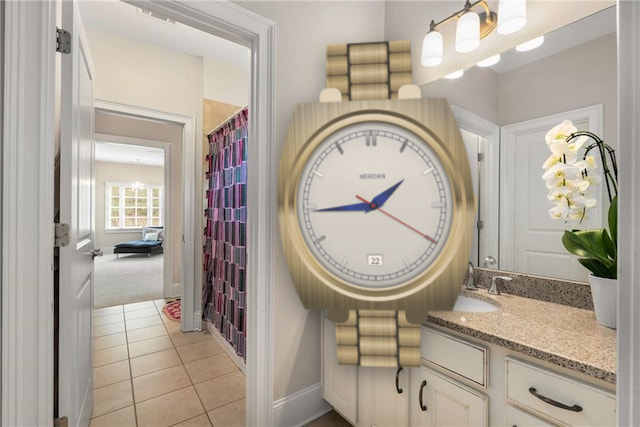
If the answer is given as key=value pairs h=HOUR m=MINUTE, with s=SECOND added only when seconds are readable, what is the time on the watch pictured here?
h=1 m=44 s=20
